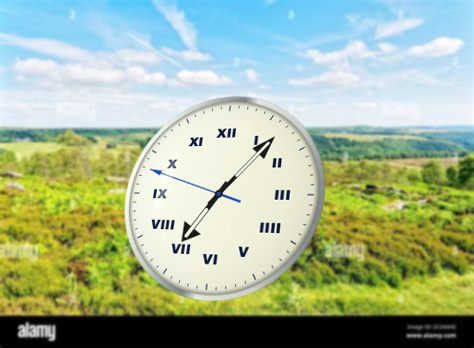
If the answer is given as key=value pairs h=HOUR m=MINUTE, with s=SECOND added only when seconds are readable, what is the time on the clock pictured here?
h=7 m=6 s=48
